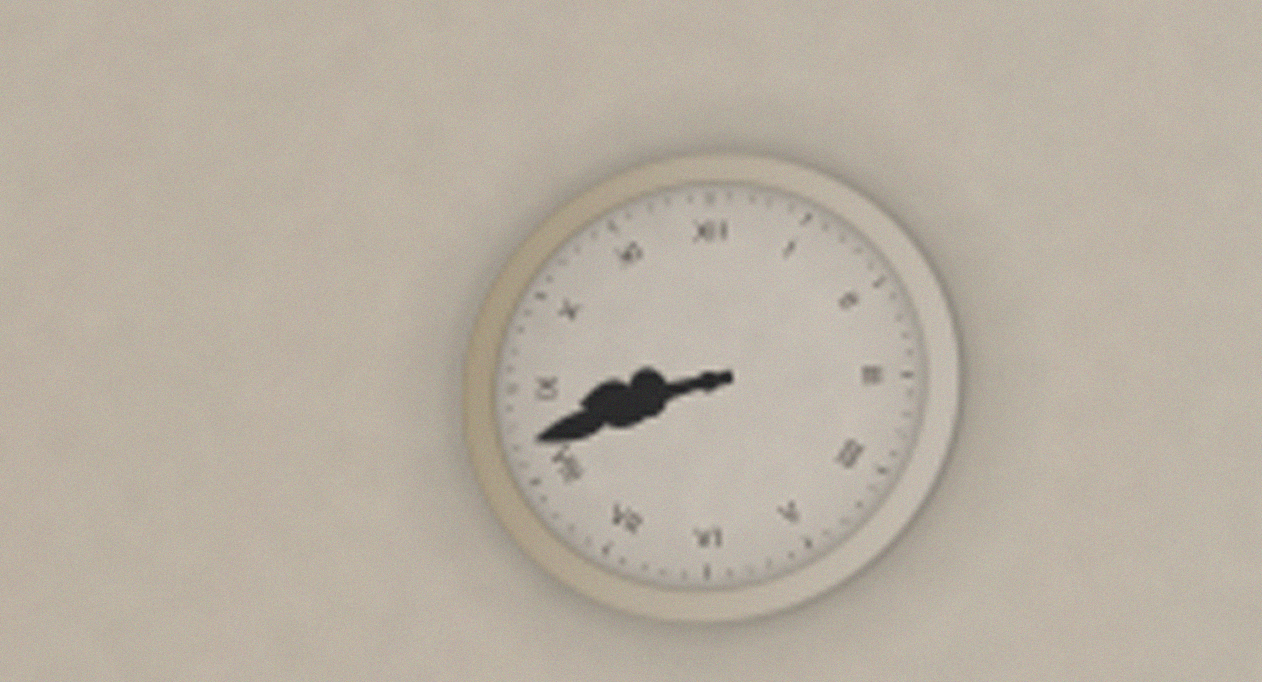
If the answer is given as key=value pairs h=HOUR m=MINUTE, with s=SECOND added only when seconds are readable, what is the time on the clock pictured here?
h=8 m=42
